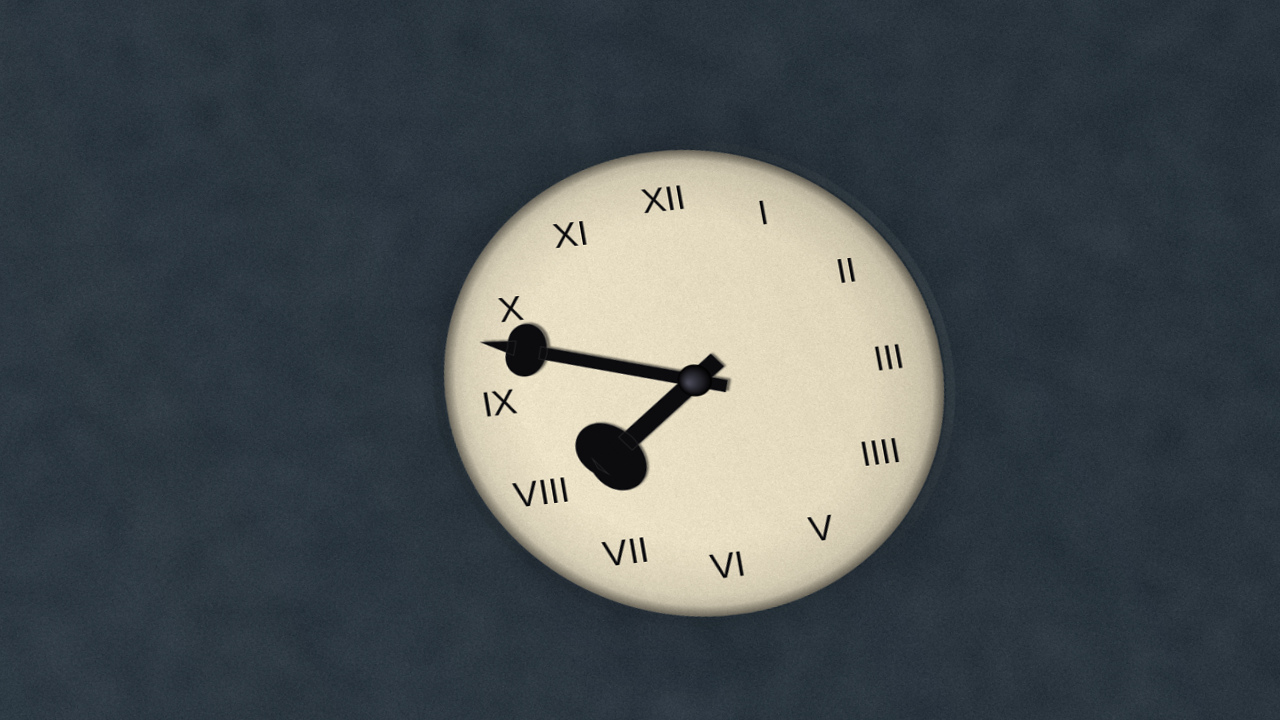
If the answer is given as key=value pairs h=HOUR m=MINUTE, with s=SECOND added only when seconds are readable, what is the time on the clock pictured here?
h=7 m=48
